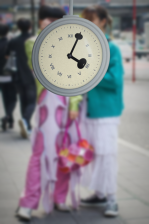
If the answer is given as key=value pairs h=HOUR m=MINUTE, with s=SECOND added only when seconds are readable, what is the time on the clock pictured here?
h=4 m=4
